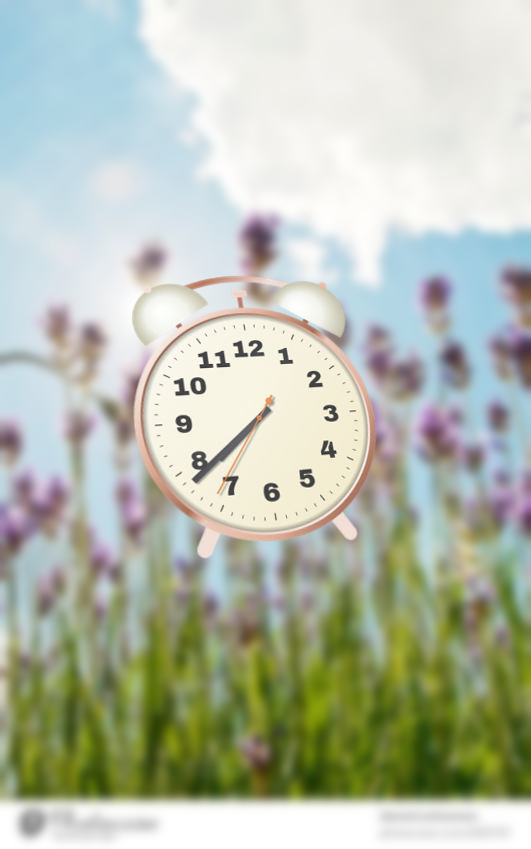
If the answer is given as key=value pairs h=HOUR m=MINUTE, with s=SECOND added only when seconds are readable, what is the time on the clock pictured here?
h=7 m=38 s=36
